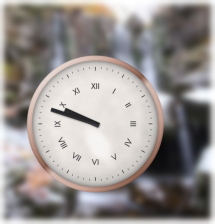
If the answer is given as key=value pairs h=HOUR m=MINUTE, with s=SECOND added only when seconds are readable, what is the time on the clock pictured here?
h=9 m=48
